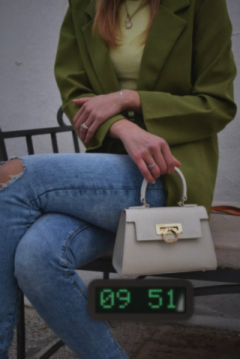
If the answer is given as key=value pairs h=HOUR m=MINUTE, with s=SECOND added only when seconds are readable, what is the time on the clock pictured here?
h=9 m=51
